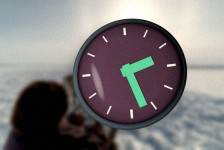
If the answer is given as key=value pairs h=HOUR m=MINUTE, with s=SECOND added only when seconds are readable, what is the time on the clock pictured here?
h=2 m=27
